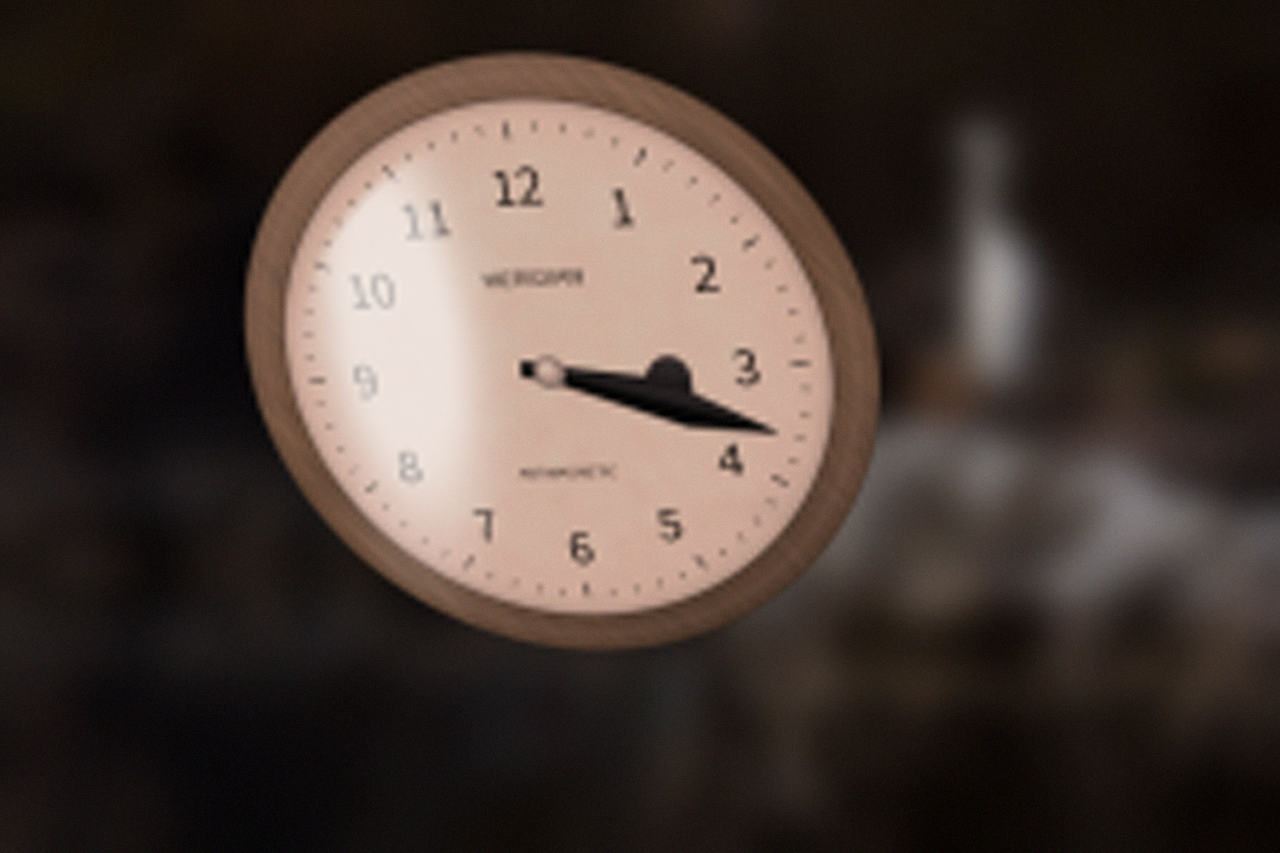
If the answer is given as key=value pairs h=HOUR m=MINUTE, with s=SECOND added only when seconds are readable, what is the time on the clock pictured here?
h=3 m=18
